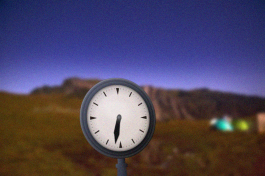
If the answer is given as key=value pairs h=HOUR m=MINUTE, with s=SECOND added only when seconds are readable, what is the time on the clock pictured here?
h=6 m=32
